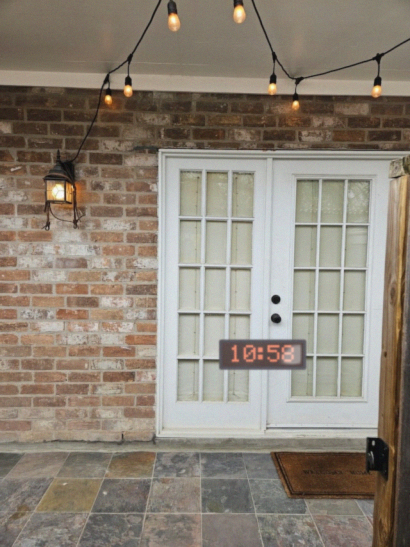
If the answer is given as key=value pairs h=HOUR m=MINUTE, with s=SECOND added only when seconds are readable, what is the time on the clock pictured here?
h=10 m=58
